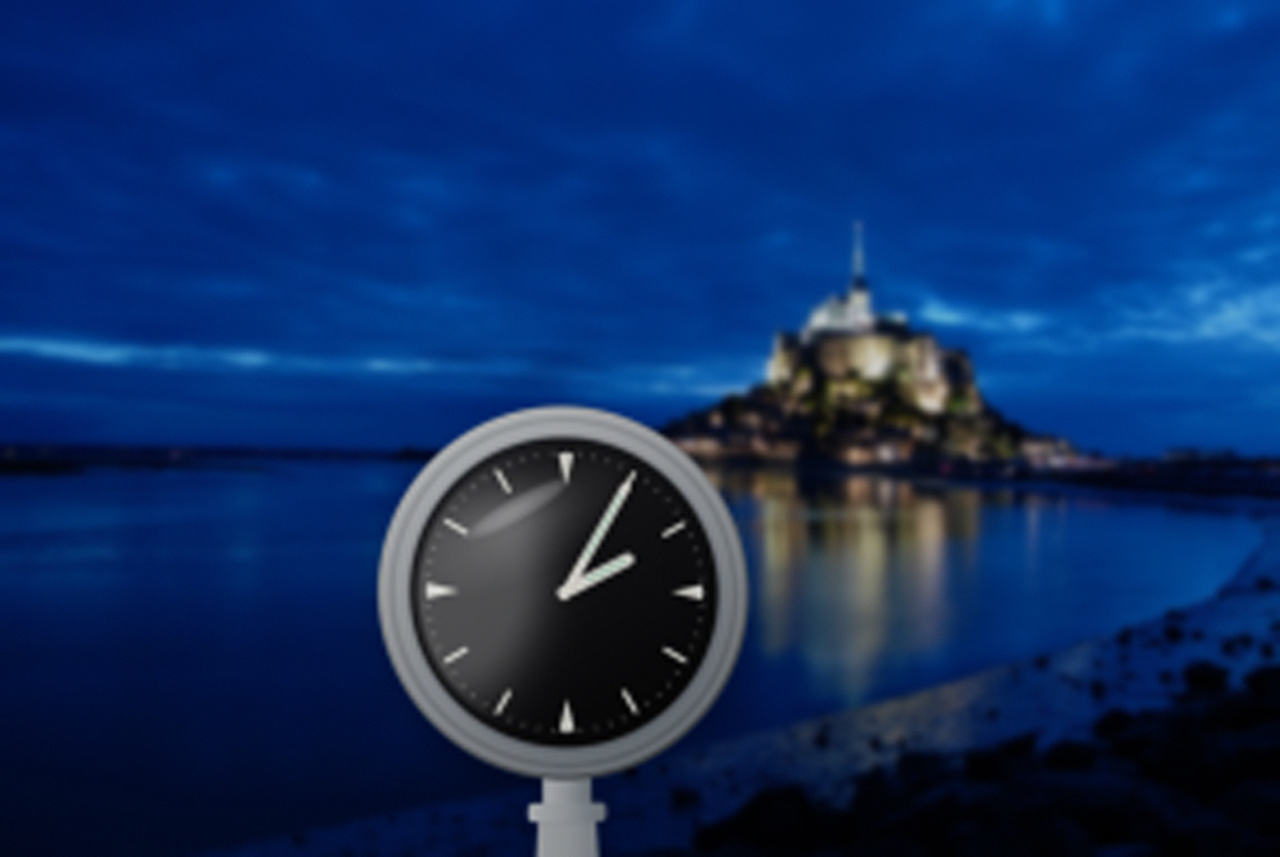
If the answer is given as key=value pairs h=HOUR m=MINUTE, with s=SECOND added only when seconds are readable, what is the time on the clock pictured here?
h=2 m=5
